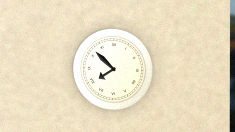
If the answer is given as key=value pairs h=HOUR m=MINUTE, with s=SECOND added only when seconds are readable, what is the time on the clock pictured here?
h=7 m=52
